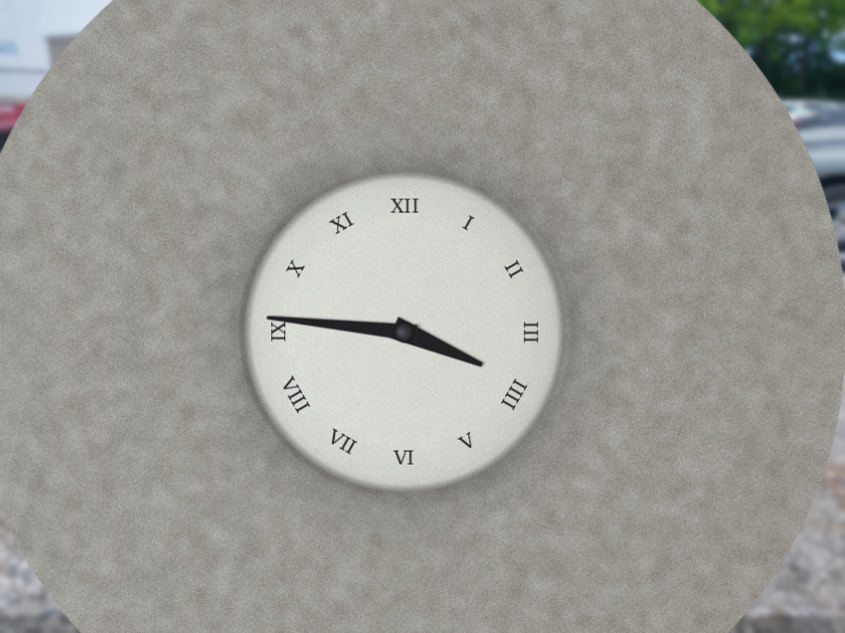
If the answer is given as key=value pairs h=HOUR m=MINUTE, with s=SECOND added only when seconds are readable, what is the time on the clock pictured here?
h=3 m=46
